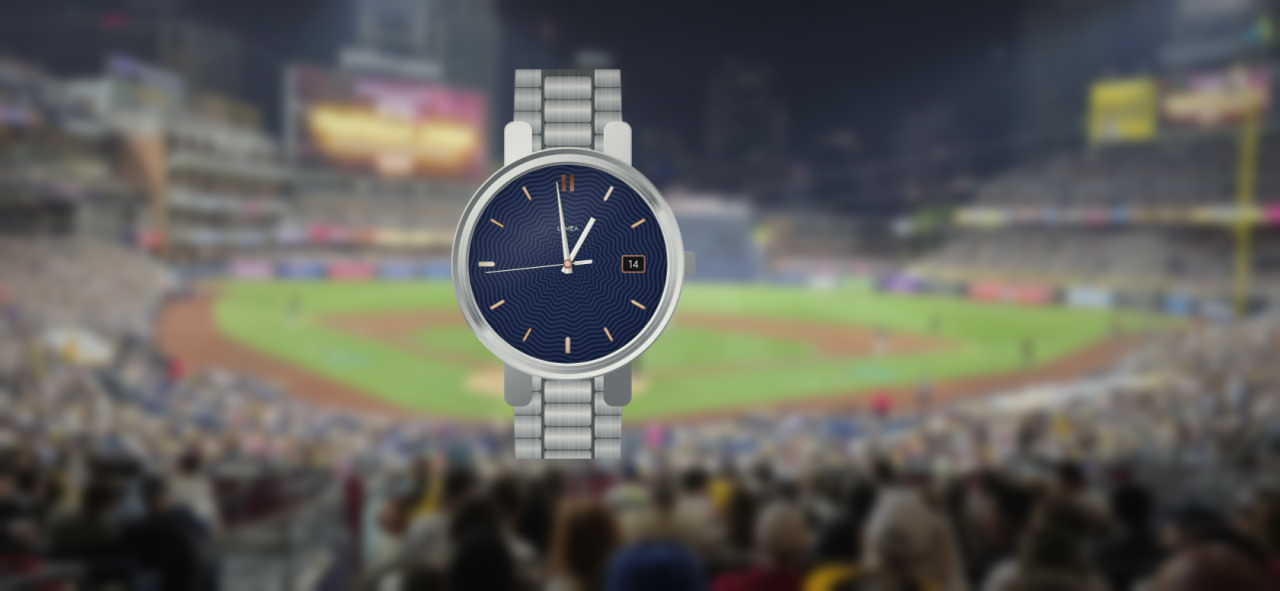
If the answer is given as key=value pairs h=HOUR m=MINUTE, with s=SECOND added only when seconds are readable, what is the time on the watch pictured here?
h=12 m=58 s=44
